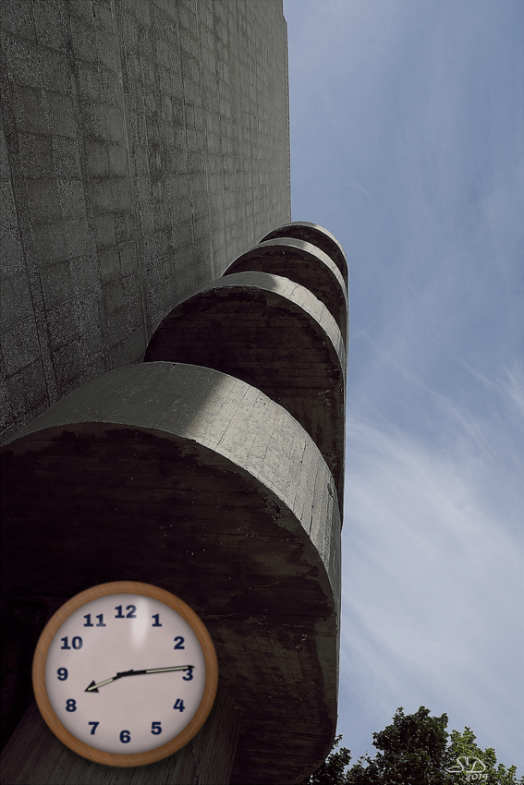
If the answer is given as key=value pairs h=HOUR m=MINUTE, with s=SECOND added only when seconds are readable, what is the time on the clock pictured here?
h=8 m=14
